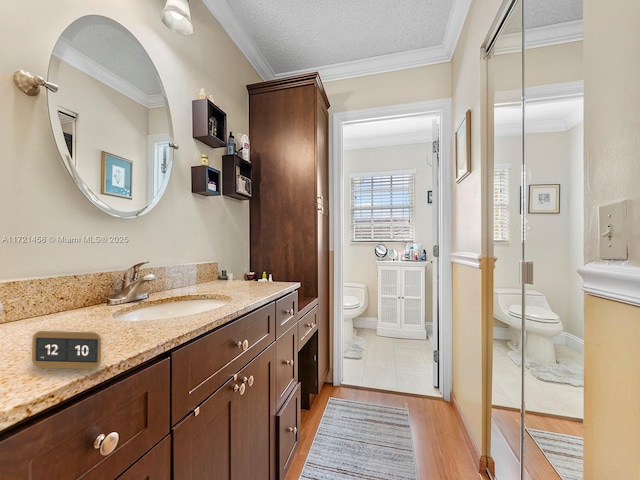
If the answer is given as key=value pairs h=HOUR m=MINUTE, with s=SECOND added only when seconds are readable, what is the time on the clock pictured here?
h=12 m=10
